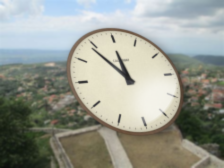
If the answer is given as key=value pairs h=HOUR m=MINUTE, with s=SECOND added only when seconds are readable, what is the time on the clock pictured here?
h=11 m=54
